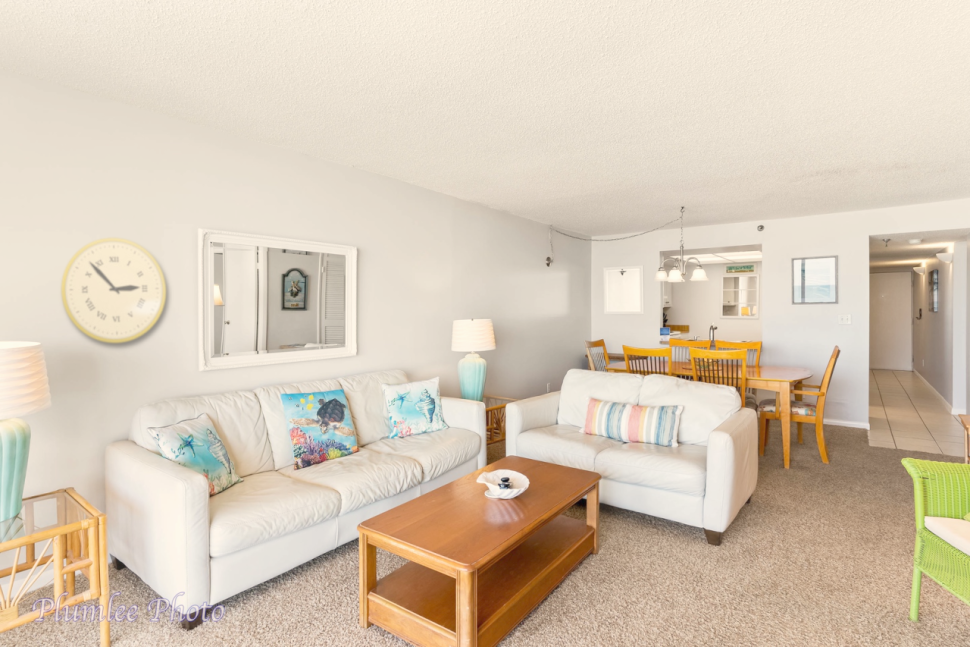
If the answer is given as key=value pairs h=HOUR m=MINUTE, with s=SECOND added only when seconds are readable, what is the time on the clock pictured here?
h=2 m=53
